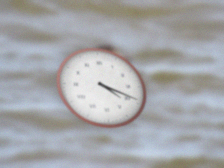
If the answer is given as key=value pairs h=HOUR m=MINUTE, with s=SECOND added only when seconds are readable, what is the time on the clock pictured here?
h=4 m=19
